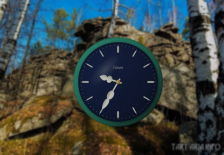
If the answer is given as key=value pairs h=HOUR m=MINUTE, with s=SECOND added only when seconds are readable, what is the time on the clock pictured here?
h=9 m=35
